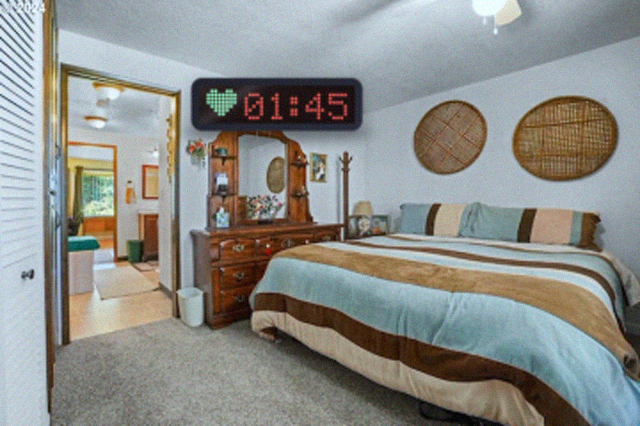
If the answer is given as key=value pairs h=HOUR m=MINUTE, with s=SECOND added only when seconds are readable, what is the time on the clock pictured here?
h=1 m=45
